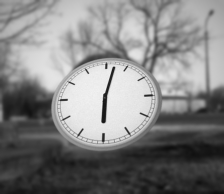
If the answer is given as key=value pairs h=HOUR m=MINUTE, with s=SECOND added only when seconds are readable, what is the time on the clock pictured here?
h=6 m=2
